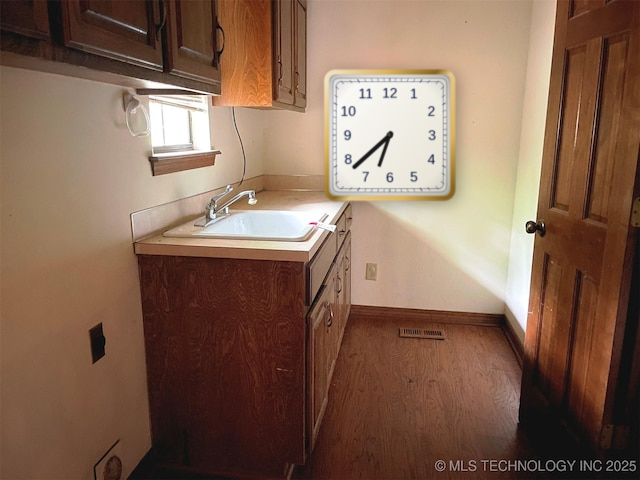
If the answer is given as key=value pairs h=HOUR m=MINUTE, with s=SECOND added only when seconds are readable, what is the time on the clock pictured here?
h=6 m=38
